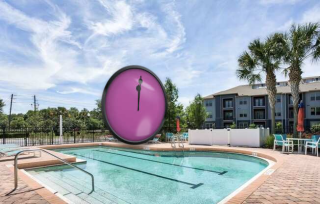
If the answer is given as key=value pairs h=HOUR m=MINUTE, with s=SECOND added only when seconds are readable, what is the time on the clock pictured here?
h=12 m=1
